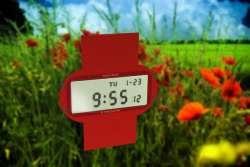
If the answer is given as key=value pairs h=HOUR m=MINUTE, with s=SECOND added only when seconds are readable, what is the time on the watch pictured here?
h=9 m=55 s=12
